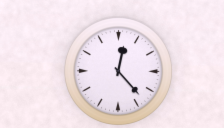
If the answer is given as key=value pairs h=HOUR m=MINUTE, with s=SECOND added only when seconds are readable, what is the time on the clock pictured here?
h=12 m=23
